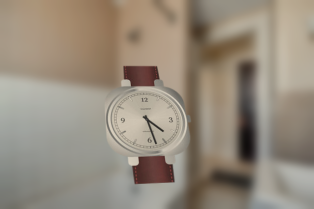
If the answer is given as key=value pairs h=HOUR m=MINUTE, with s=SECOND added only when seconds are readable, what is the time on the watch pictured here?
h=4 m=28
